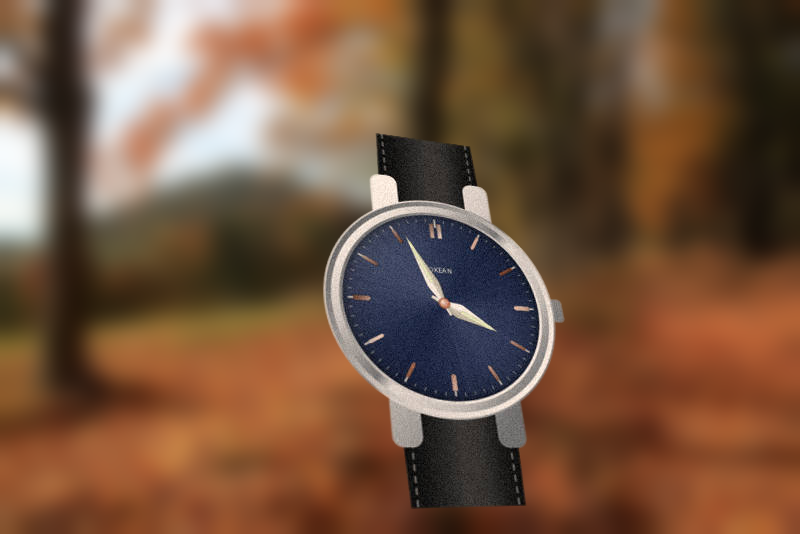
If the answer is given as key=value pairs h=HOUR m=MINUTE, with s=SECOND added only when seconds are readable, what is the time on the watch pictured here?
h=3 m=56
